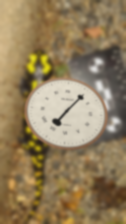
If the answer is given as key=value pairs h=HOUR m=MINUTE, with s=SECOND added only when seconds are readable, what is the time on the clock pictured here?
h=7 m=6
